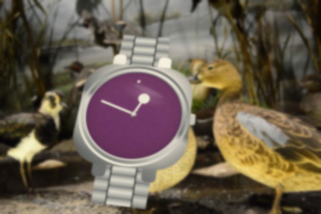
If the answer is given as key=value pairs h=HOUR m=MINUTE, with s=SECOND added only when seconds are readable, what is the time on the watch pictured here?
h=12 m=48
